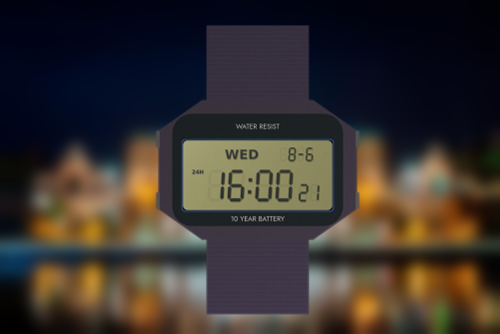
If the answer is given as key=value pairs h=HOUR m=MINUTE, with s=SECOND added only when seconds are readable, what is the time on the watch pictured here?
h=16 m=0 s=21
